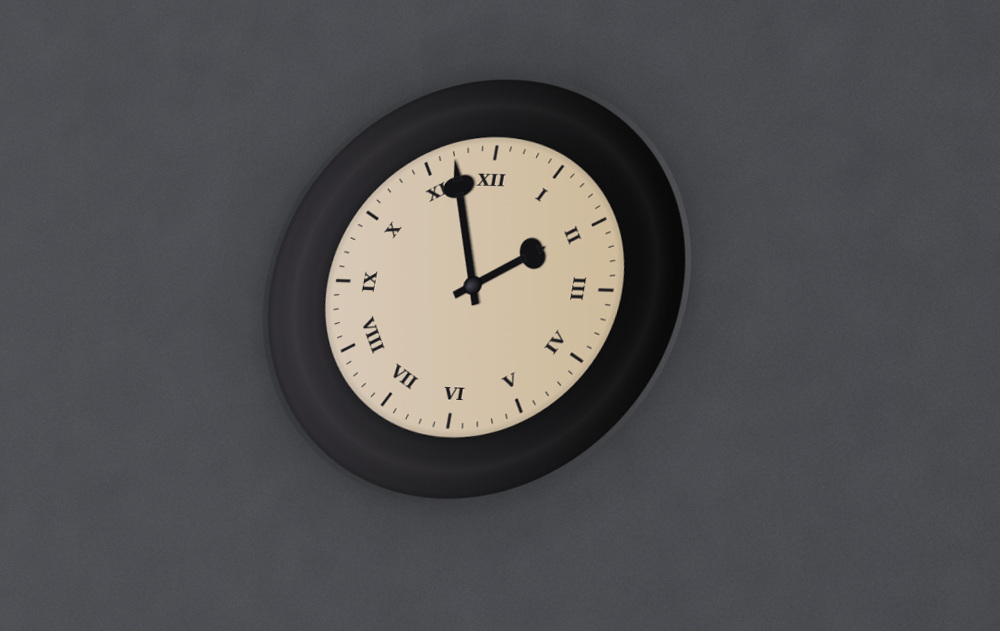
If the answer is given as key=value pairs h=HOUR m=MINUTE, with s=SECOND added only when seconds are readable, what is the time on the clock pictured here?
h=1 m=57
